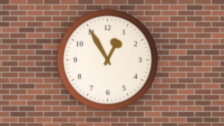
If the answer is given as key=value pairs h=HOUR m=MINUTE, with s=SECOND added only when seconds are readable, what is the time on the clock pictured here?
h=12 m=55
